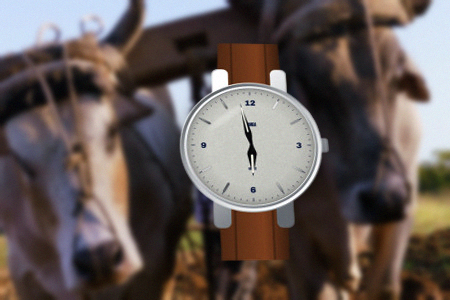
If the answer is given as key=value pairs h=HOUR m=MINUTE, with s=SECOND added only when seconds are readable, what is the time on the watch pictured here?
h=5 m=58
